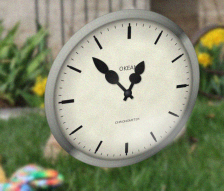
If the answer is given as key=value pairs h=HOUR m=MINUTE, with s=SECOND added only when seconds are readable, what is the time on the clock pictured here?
h=12 m=53
